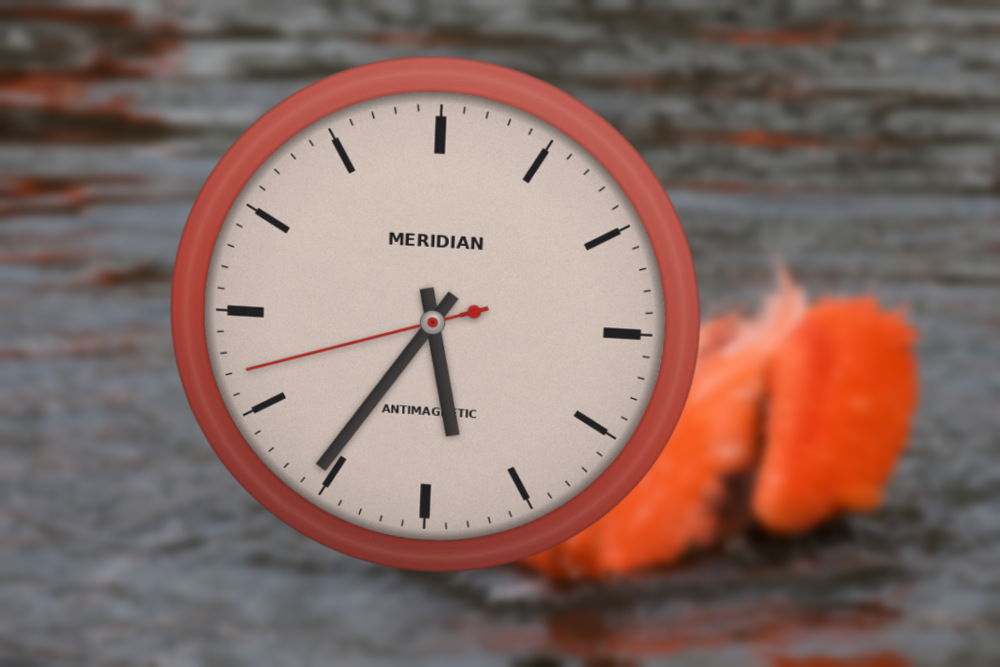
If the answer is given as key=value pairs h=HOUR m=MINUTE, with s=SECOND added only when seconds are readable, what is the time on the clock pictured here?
h=5 m=35 s=42
